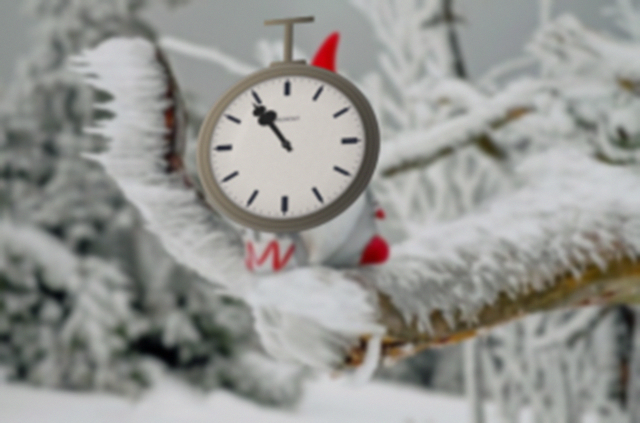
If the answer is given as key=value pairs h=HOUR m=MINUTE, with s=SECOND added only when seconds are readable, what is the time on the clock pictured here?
h=10 m=54
